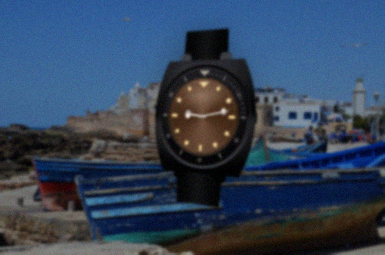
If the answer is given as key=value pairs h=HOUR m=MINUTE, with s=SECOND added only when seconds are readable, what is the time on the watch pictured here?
h=9 m=13
